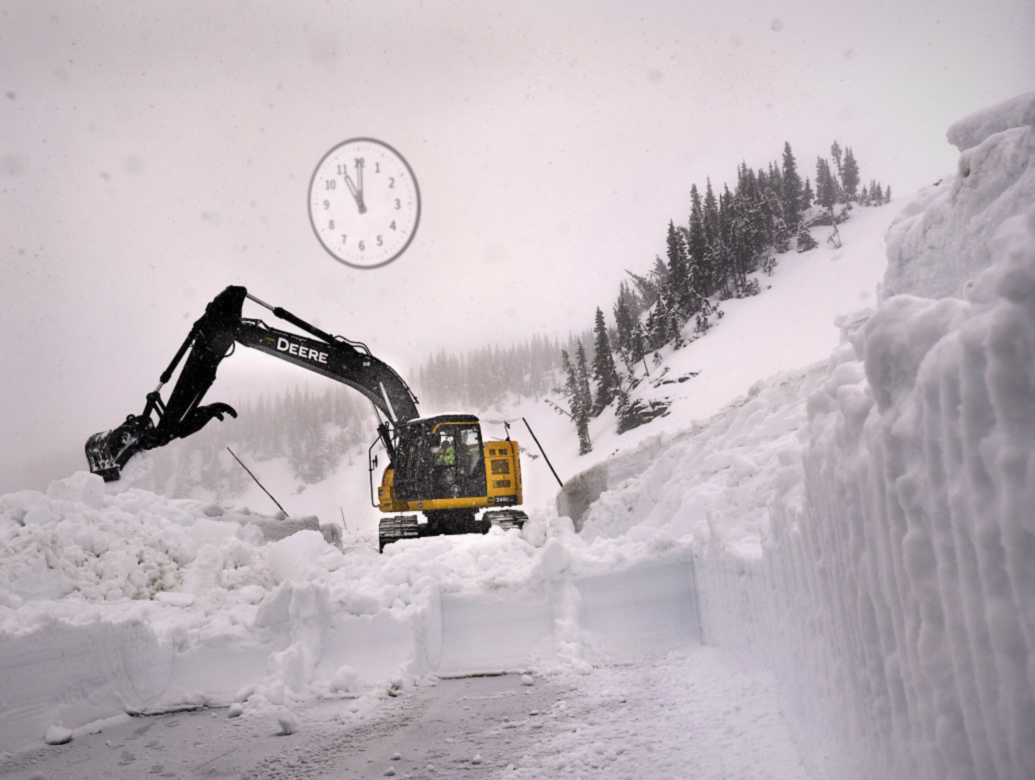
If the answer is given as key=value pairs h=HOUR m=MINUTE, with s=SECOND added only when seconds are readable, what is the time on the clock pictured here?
h=11 m=0
